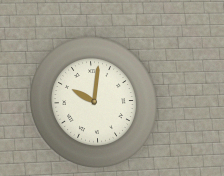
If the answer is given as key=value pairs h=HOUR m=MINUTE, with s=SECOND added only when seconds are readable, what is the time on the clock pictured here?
h=10 m=2
